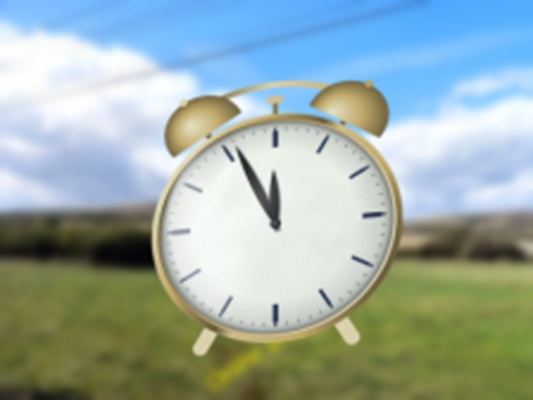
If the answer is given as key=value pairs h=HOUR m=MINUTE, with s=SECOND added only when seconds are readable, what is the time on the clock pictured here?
h=11 m=56
